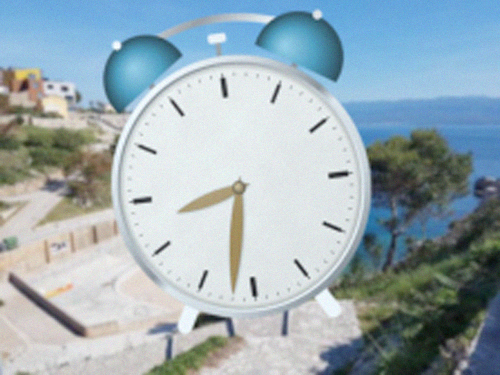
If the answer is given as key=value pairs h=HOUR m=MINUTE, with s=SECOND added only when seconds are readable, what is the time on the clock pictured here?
h=8 m=32
